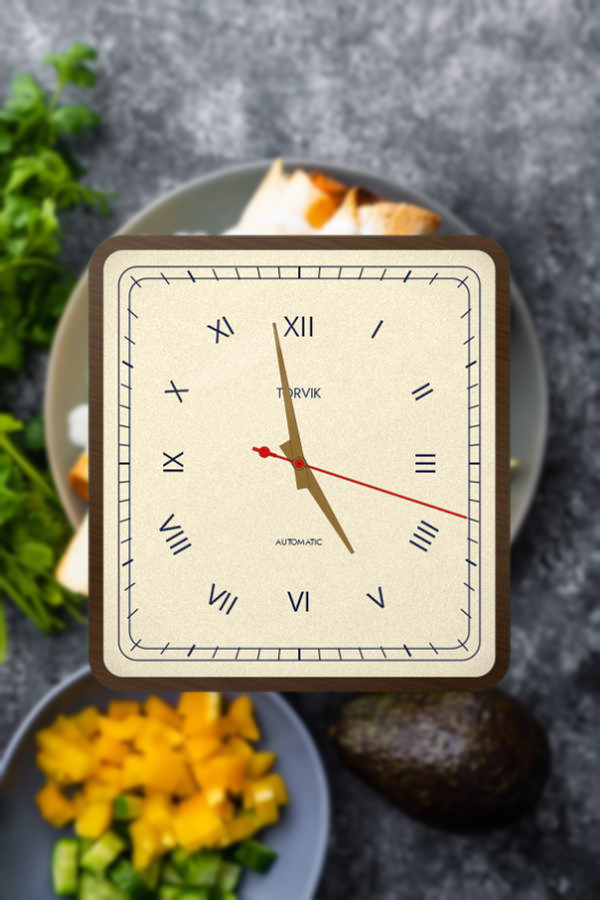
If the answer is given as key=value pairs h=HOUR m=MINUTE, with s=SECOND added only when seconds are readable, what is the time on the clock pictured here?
h=4 m=58 s=18
